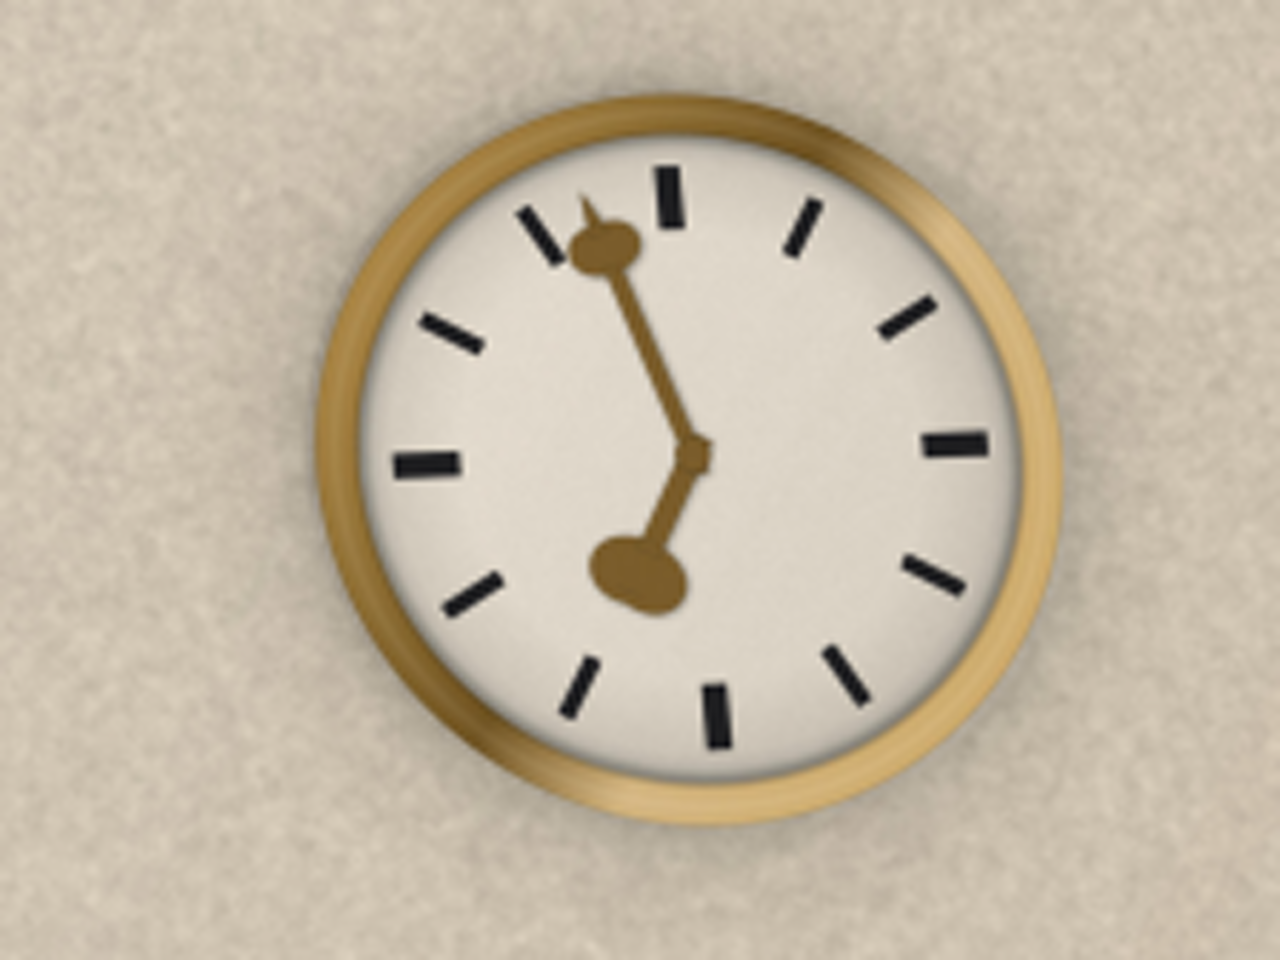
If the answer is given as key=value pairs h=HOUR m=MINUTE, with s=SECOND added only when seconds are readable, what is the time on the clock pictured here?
h=6 m=57
